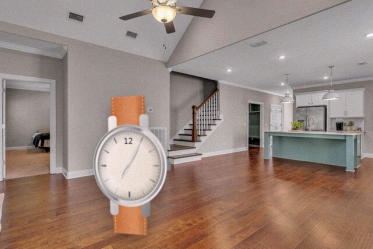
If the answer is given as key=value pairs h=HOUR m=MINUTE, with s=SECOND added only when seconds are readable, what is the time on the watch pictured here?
h=7 m=5
